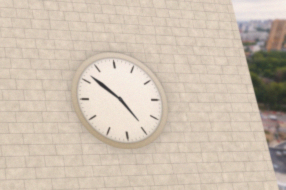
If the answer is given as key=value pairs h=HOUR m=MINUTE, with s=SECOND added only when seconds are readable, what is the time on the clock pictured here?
h=4 m=52
